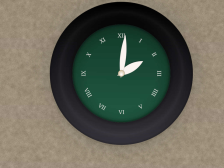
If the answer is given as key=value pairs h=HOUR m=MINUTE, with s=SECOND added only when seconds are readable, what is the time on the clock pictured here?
h=2 m=1
